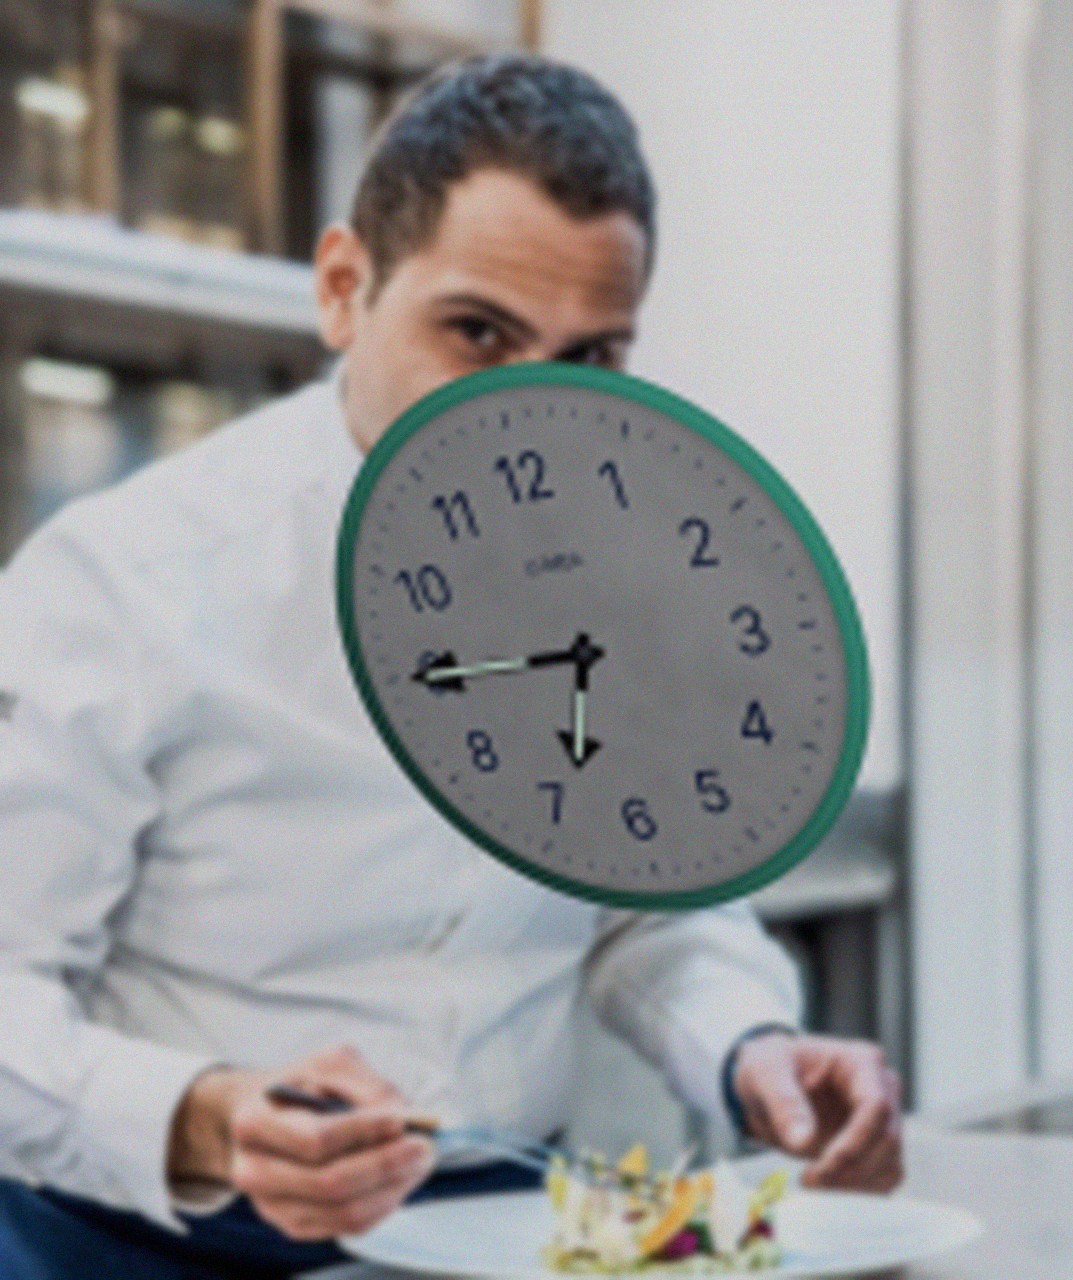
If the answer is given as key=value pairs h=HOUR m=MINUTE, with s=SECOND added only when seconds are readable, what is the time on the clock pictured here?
h=6 m=45
